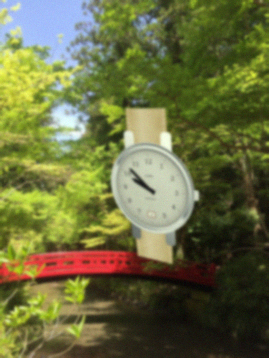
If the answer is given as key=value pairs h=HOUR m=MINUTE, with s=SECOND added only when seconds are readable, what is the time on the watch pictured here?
h=9 m=52
